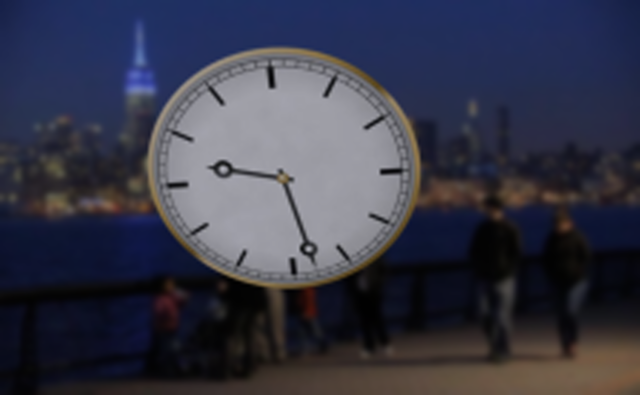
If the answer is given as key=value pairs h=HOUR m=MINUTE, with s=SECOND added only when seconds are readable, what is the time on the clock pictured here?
h=9 m=28
